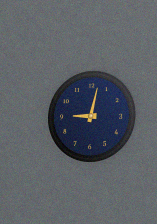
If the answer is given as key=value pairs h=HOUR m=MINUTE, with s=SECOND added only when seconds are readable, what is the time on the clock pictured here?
h=9 m=2
